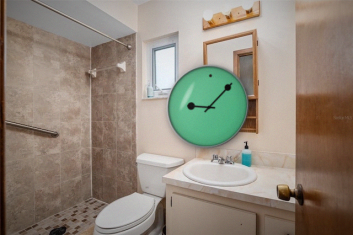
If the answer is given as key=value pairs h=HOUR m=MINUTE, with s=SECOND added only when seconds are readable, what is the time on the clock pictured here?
h=9 m=7
